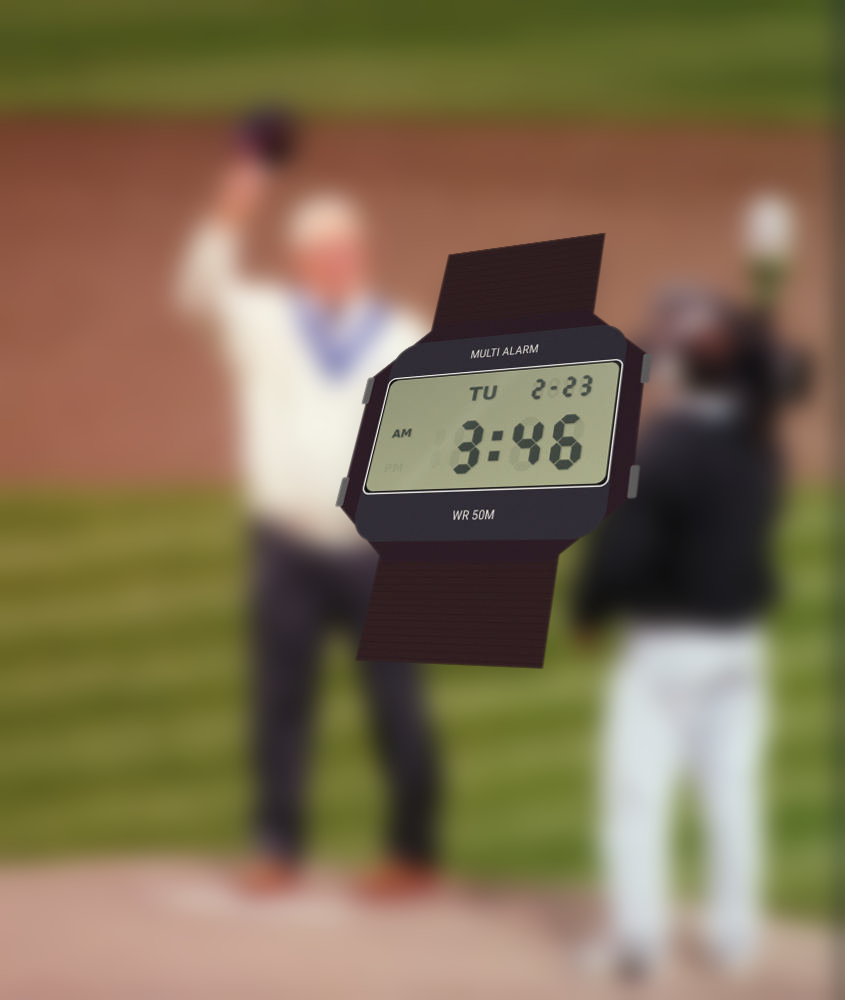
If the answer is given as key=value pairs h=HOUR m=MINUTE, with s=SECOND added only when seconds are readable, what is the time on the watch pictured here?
h=3 m=46
